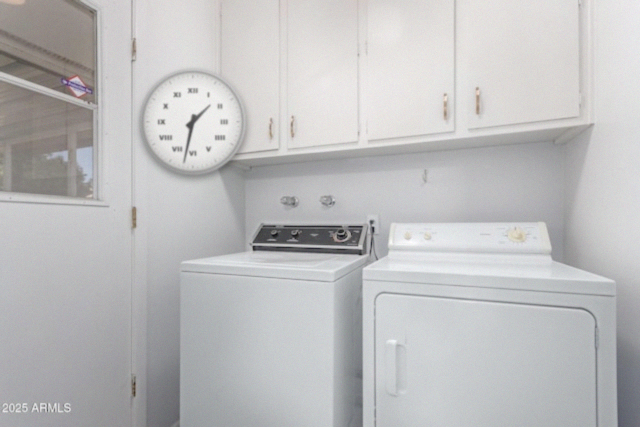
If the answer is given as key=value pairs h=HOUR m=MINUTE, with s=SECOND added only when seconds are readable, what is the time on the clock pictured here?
h=1 m=32
